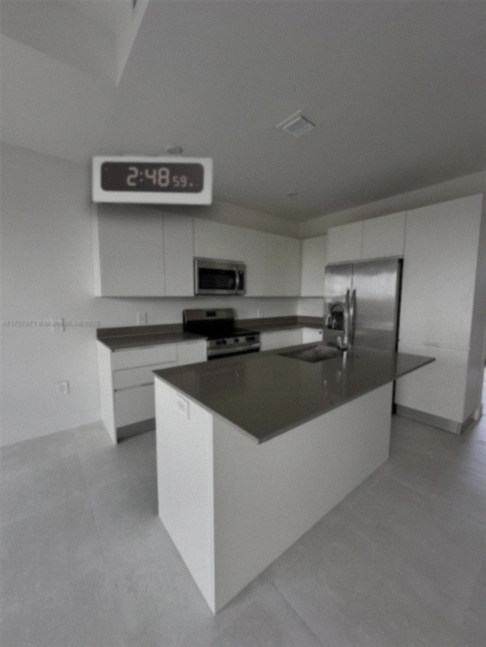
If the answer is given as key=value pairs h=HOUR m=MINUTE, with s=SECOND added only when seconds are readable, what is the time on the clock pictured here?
h=2 m=48
